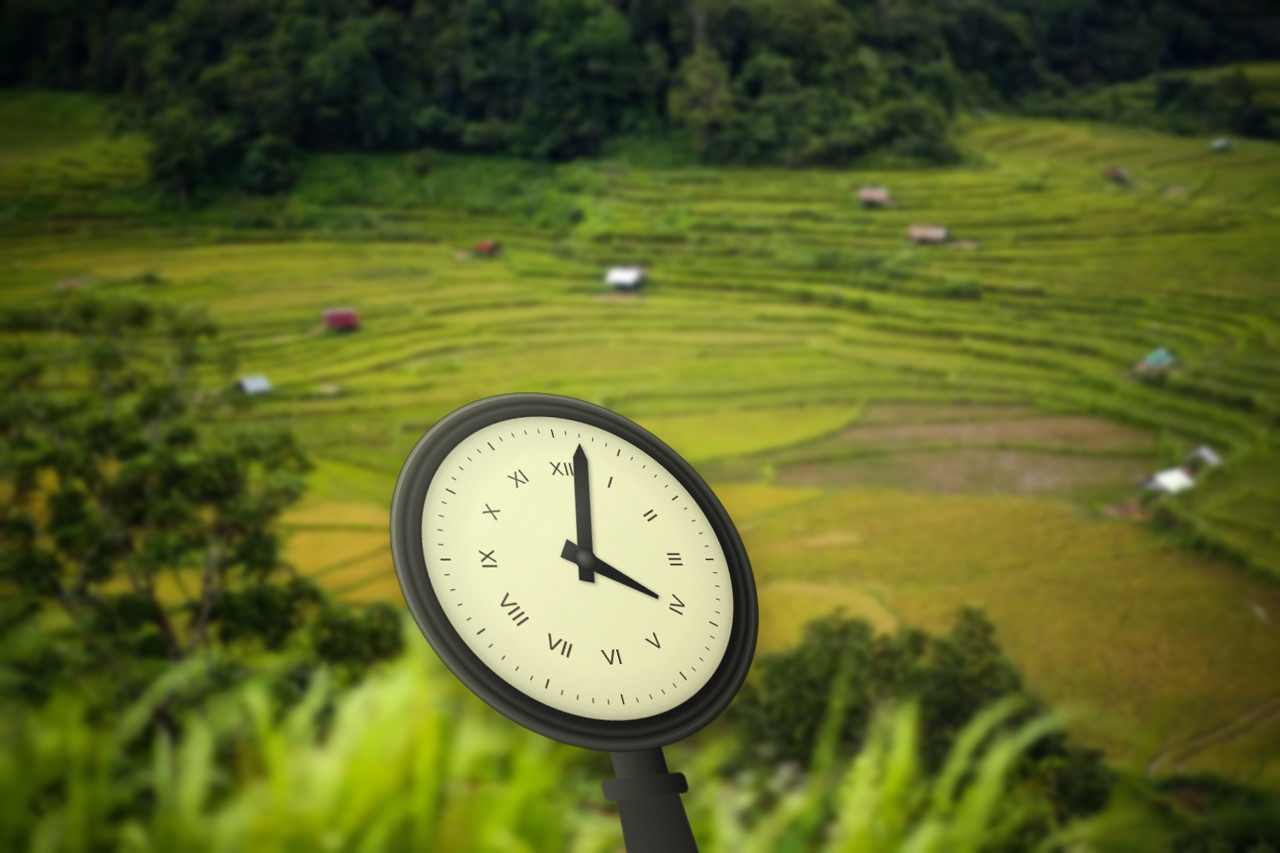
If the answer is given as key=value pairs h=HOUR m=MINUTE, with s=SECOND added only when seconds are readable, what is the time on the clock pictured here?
h=4 m=2
